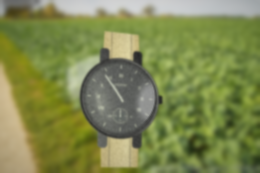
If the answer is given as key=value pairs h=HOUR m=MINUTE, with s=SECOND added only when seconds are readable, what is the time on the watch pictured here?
h=10 m=54
